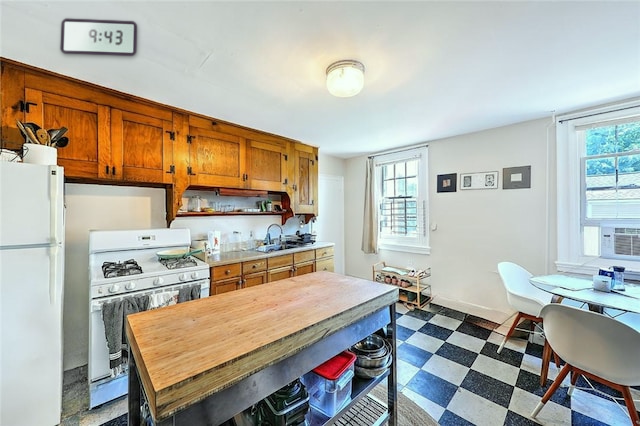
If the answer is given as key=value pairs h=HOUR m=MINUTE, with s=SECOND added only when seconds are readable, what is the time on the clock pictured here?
h=9 m=43
